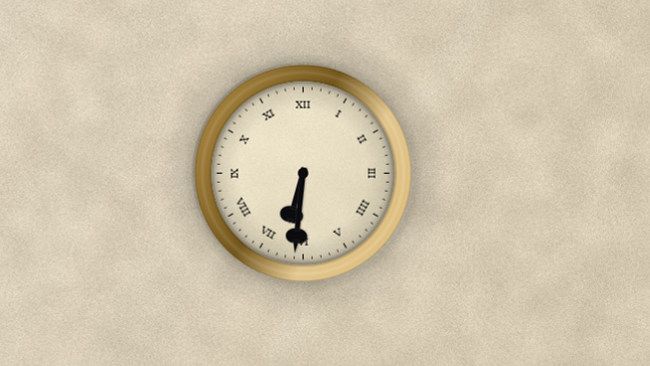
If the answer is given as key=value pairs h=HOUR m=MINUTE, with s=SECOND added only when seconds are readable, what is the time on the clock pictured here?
h=6 m=31
